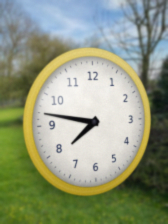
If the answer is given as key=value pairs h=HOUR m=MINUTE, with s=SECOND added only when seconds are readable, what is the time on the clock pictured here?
h=7 m=47
